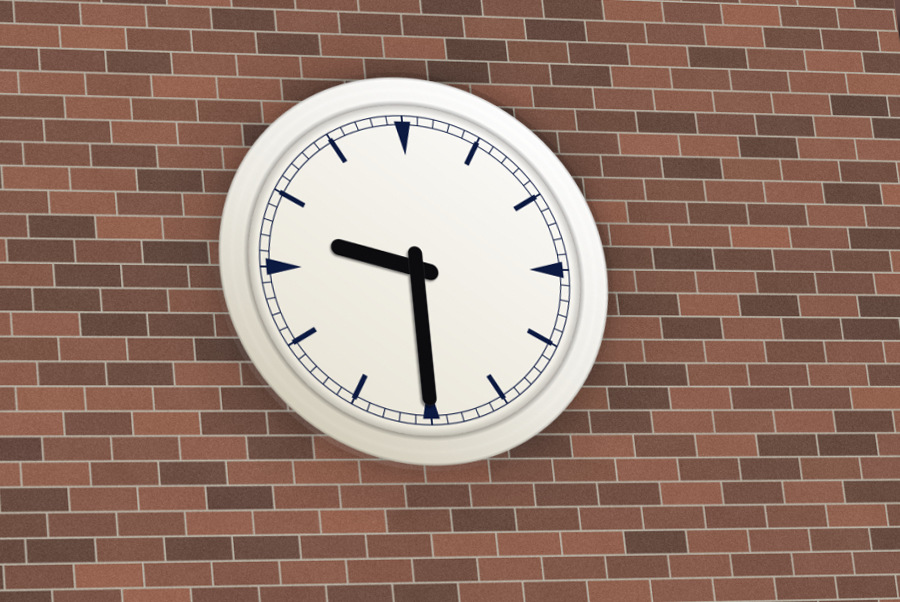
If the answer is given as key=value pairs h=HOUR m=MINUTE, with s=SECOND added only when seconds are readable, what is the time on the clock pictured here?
h=9 m=30
